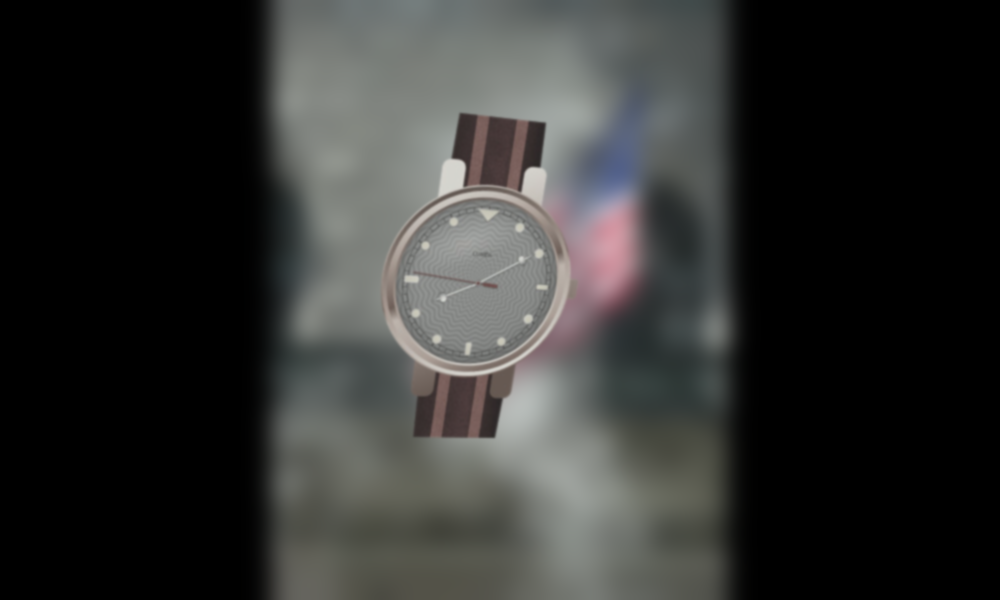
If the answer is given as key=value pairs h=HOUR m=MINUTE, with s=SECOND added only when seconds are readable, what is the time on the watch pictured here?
h=8 m=9 s=46
